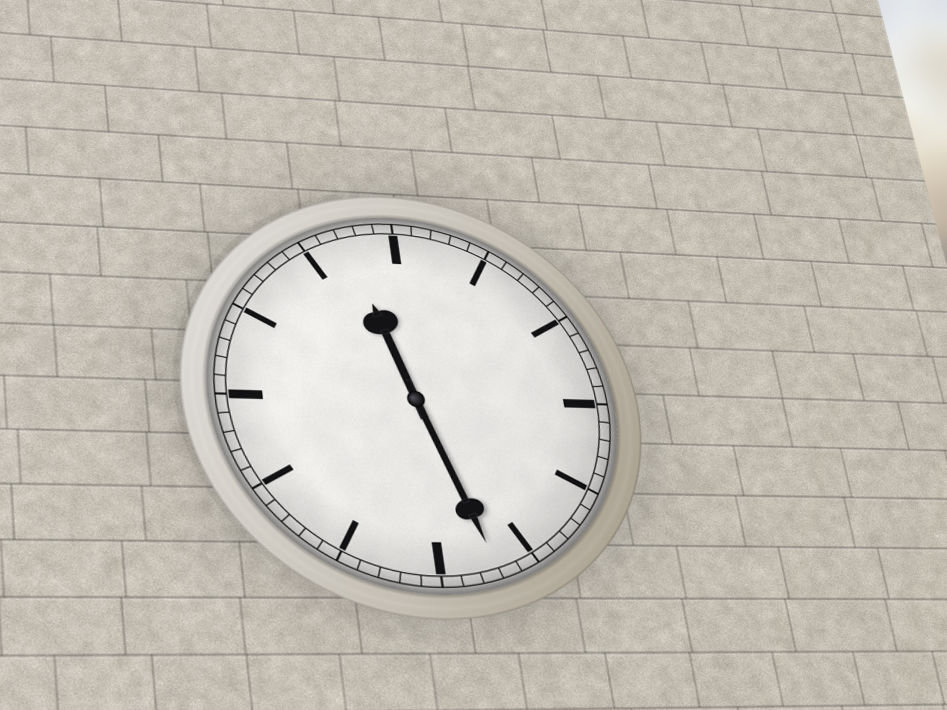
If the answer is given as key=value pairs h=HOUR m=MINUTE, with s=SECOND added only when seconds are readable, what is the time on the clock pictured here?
h=11 m=27
